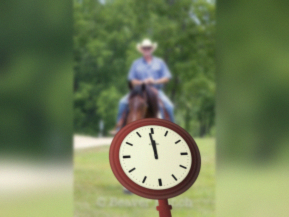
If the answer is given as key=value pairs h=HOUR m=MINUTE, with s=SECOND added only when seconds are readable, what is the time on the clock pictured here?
h=11 m=59
